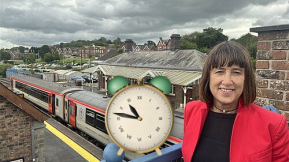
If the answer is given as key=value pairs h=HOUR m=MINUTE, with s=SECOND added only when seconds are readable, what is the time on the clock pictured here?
h=10 m=47
